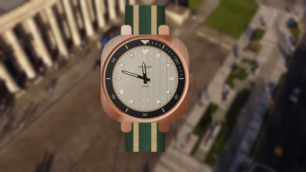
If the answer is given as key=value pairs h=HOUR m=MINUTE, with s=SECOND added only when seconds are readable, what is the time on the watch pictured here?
h=11 m=48
